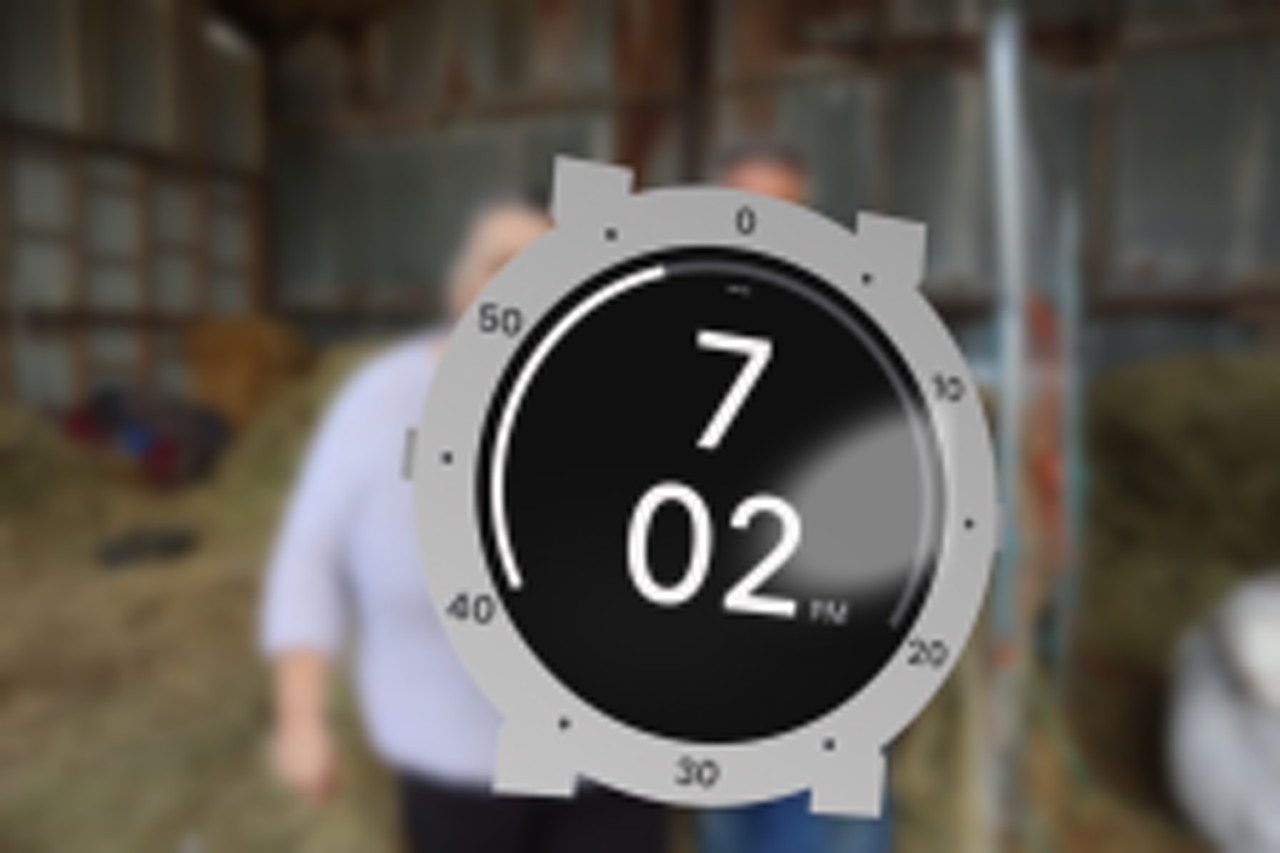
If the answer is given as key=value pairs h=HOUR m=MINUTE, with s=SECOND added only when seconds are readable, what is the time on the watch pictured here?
h=7 m=2
